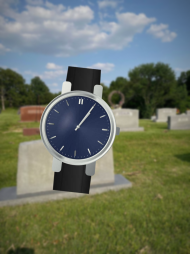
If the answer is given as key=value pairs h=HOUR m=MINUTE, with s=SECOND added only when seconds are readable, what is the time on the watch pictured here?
h=1 m=5
